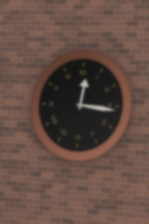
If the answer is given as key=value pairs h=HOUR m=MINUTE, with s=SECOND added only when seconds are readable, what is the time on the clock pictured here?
h=12 m=16
